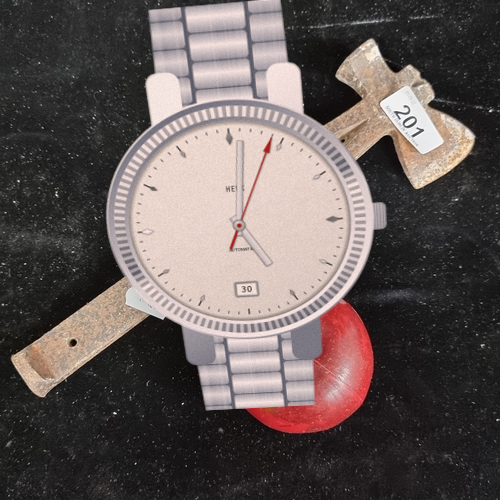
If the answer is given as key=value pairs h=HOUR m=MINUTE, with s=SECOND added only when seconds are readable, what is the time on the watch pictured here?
h=5 m=1 s=4
